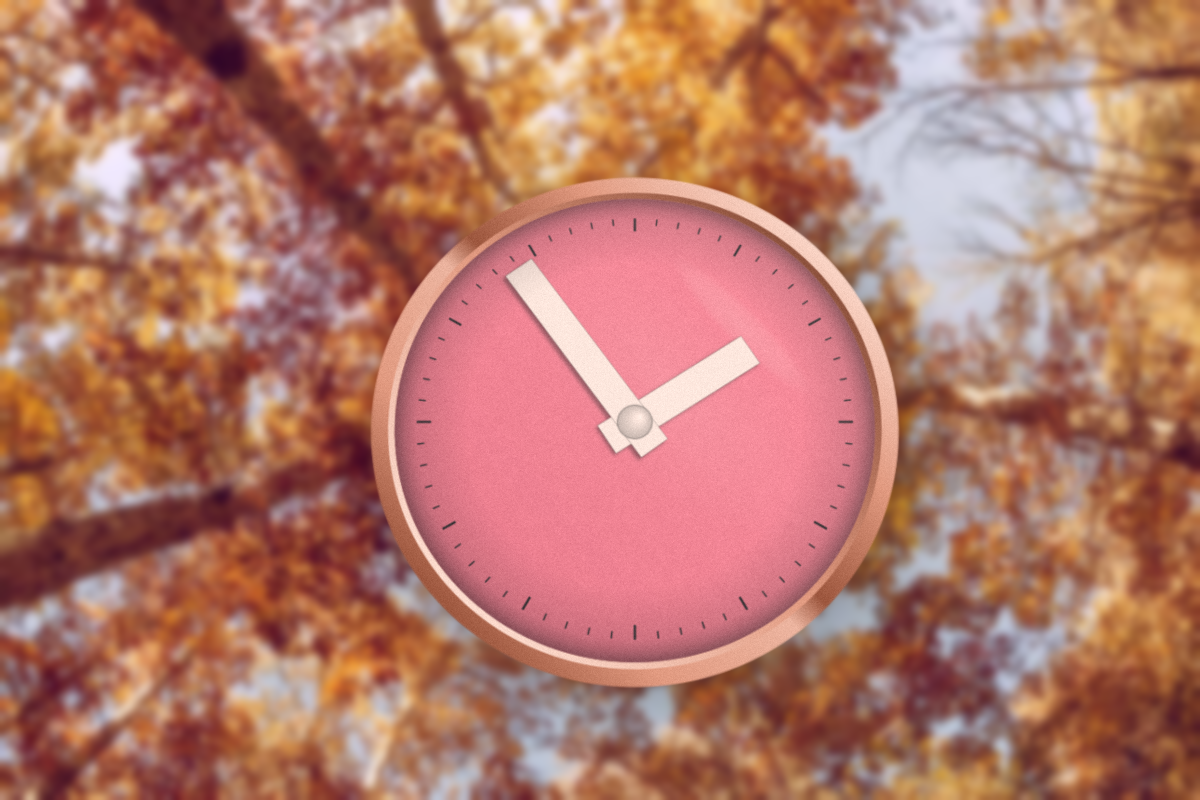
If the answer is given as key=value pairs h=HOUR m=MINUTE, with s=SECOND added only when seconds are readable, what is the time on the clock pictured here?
h=1 m=54
